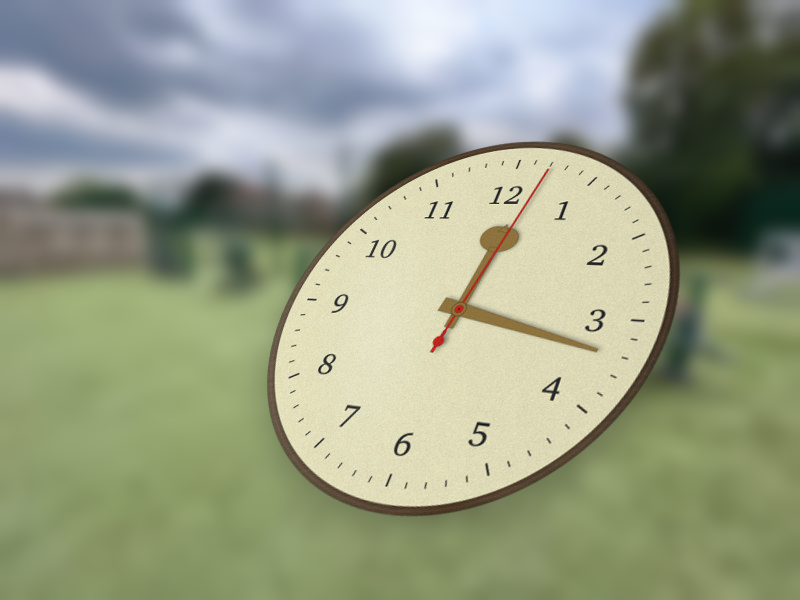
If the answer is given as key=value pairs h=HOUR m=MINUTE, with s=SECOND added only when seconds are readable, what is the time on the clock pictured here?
h=12 m=17 s=2
